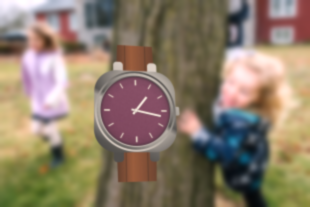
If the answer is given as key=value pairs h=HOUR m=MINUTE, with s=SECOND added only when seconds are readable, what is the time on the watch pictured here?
h=1 m=17
